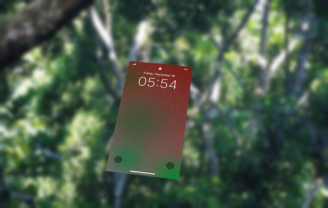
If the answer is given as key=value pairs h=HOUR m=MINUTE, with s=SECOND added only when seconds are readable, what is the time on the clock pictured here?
h=5 m=54
